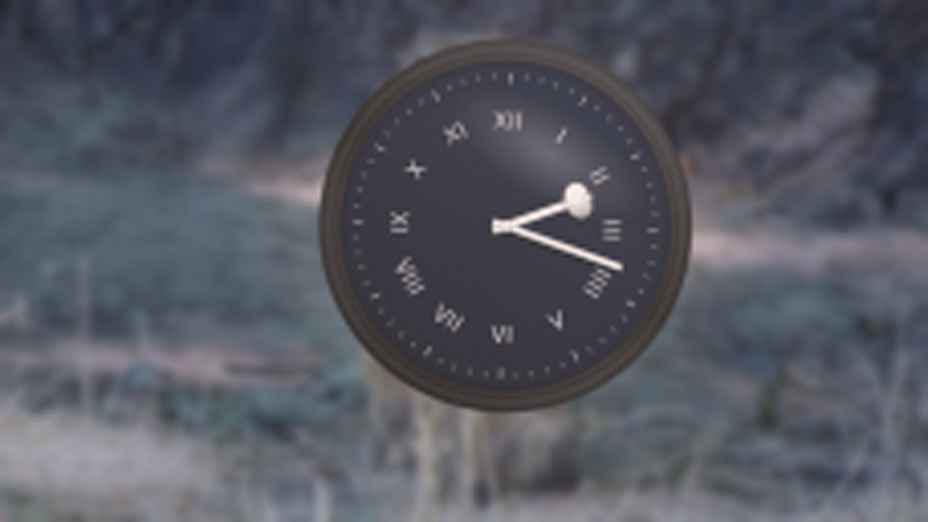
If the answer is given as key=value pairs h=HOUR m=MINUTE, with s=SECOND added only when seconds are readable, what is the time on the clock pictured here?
h=2 m=18
